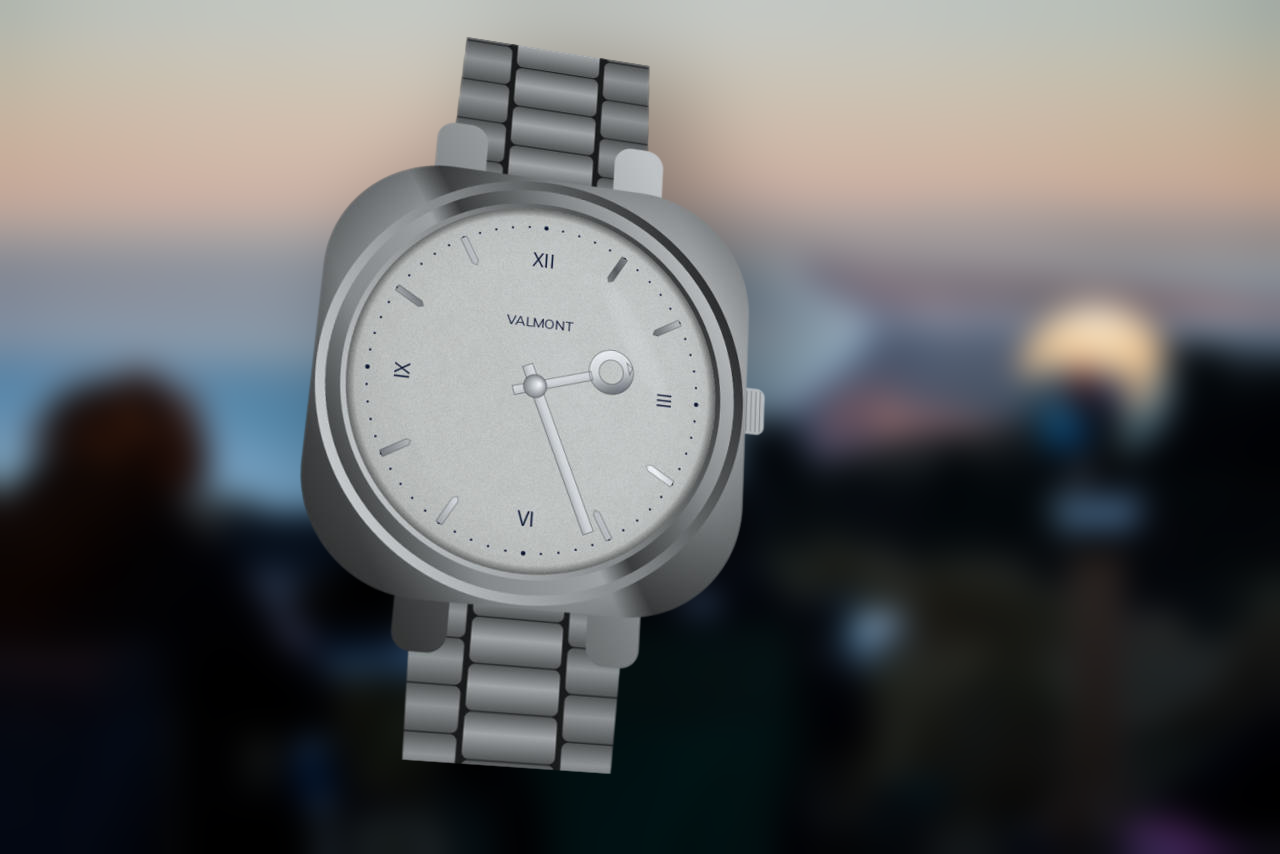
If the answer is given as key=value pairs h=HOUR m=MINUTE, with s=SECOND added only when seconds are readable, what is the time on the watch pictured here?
h=2 m=26
